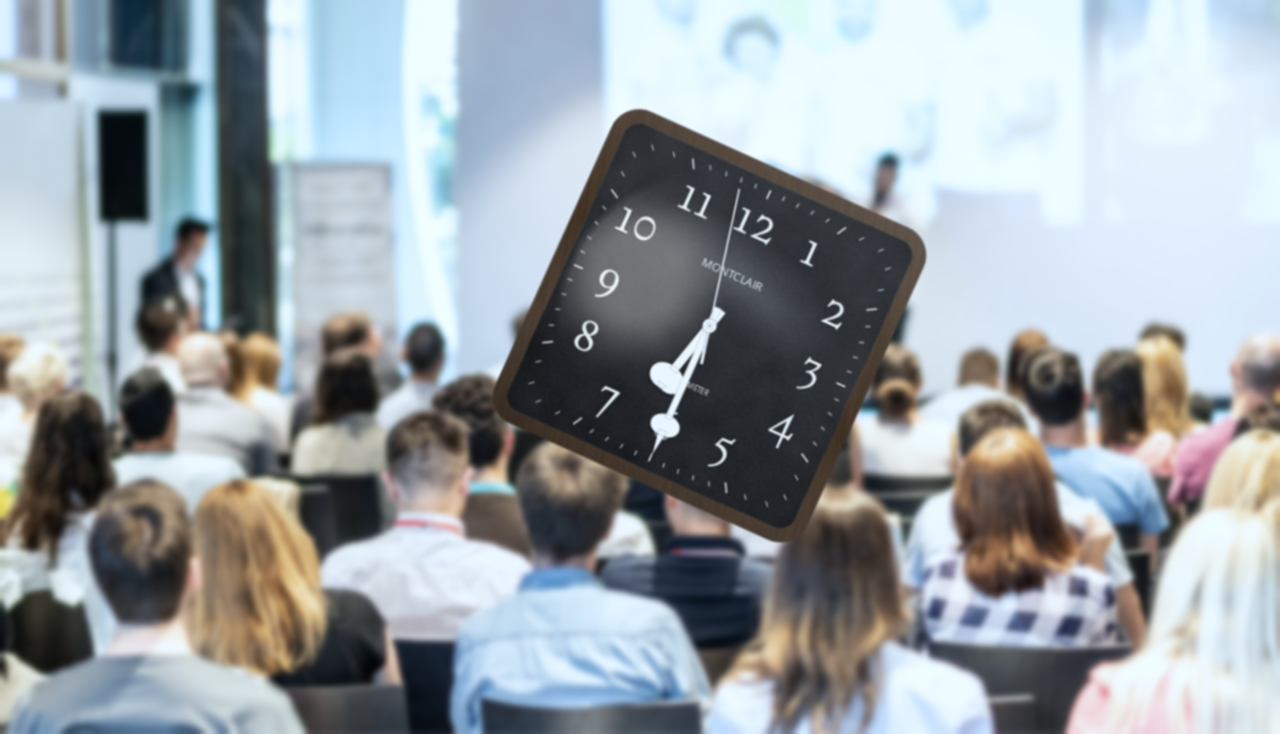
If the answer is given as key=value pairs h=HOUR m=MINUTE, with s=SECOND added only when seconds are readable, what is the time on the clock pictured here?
h=6 m=29 s=58
